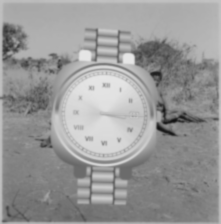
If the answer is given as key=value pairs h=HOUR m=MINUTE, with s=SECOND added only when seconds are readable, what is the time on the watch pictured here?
h=3 m=15
